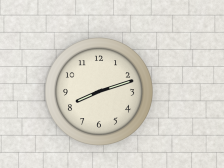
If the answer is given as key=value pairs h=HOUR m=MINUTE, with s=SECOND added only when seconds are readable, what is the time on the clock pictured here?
h=8 m=12
